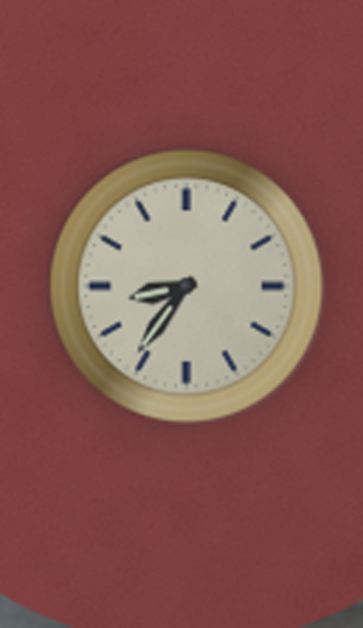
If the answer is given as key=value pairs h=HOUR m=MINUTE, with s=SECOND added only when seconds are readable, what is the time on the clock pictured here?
h=8 m=36
